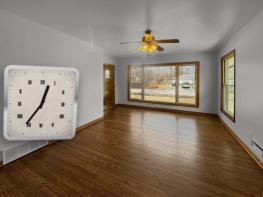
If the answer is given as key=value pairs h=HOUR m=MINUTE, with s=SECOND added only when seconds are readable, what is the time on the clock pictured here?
h=12 m=36
